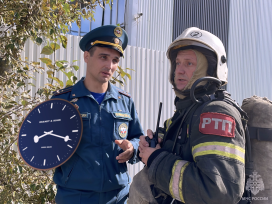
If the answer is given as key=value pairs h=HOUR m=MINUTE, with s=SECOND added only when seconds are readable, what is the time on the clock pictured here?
h=8 m=18
